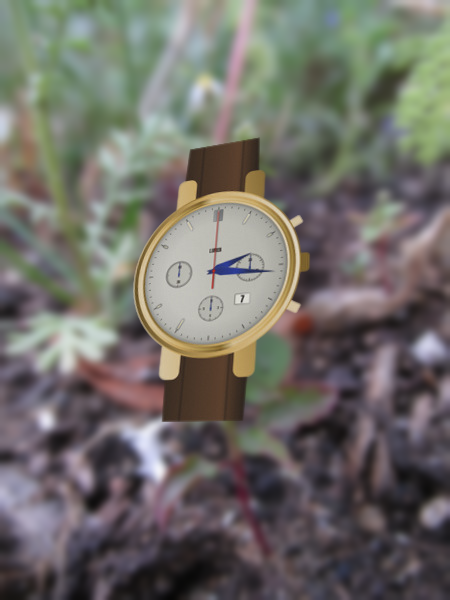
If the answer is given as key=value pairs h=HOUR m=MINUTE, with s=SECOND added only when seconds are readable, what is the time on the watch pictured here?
h=2 m=16
